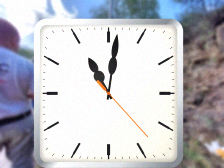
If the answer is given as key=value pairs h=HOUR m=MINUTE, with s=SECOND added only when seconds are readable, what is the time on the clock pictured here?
h=11 m=1 s=23
